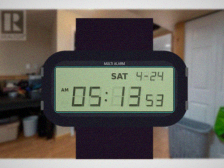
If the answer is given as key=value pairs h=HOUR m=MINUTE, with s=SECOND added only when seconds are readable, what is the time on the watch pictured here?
h=5 m=13 s=53
